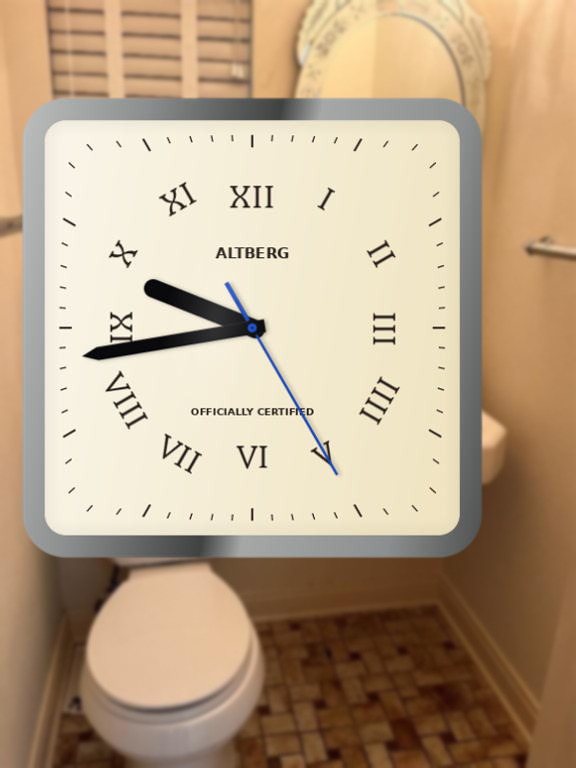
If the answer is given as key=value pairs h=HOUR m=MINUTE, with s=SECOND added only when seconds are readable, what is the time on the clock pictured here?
h=9 m=43 s=25
